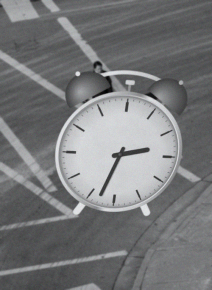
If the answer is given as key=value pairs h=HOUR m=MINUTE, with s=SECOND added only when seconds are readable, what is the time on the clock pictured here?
h=2 m=33
